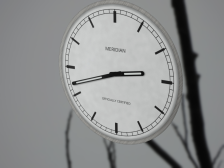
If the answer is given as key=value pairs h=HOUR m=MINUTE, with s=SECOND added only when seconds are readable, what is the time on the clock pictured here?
h=2 m=42
